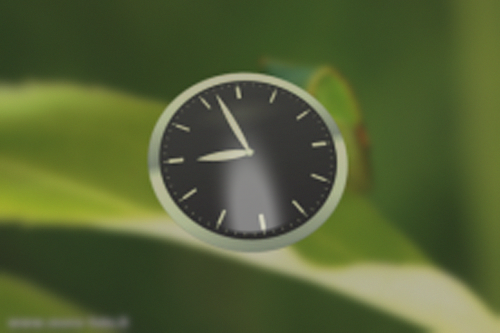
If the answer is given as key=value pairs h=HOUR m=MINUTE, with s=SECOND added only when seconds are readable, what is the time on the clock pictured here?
h=8 m=57
